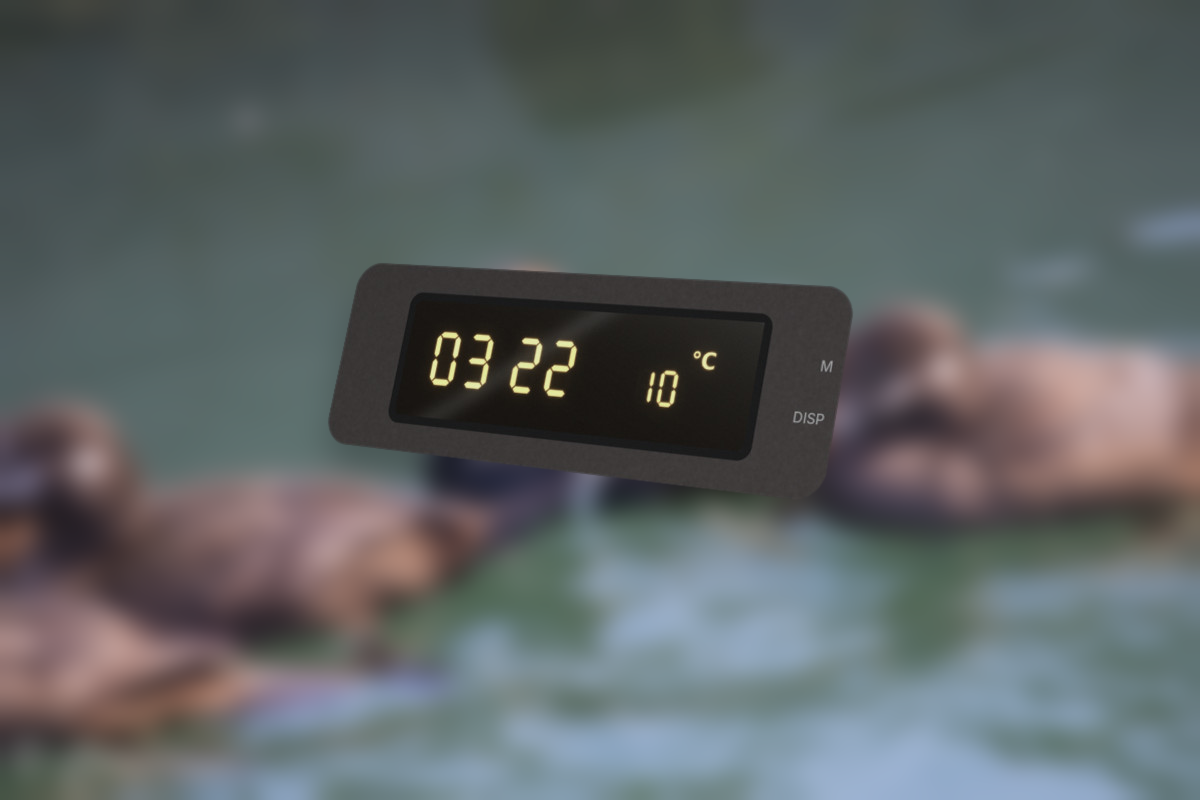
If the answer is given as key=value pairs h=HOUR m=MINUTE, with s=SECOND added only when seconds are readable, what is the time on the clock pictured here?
h=3 m=22
